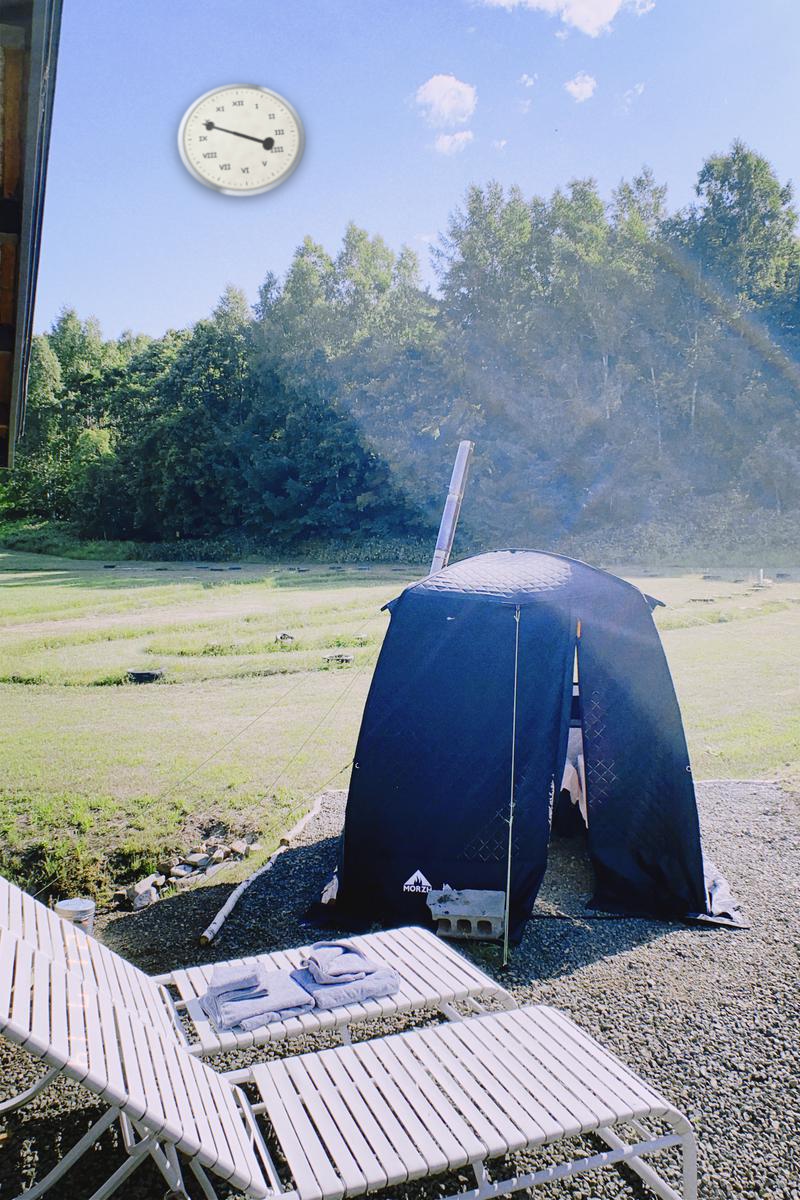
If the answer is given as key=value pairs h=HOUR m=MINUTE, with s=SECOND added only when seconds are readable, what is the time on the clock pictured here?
h=3 m=49
